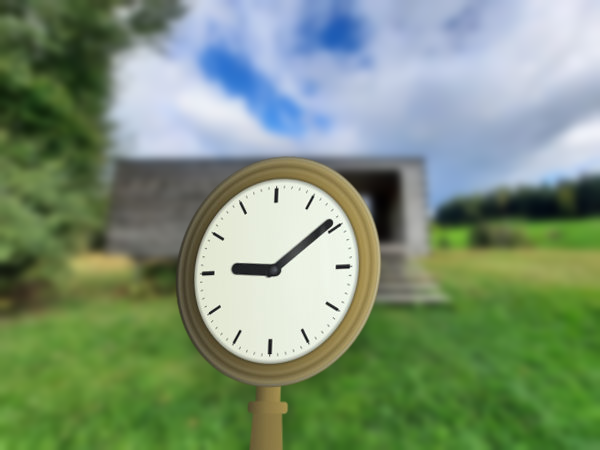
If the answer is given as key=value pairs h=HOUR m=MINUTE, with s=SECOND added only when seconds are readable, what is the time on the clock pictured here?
h=9 m=9
